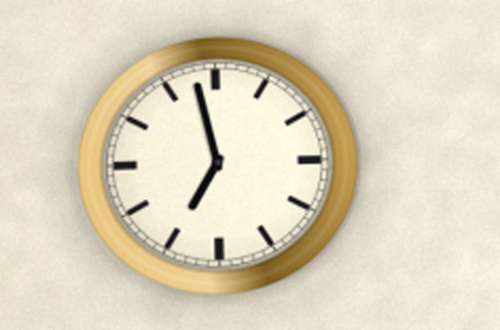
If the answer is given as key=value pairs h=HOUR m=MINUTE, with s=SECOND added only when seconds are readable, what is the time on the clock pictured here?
h=6 m=58
